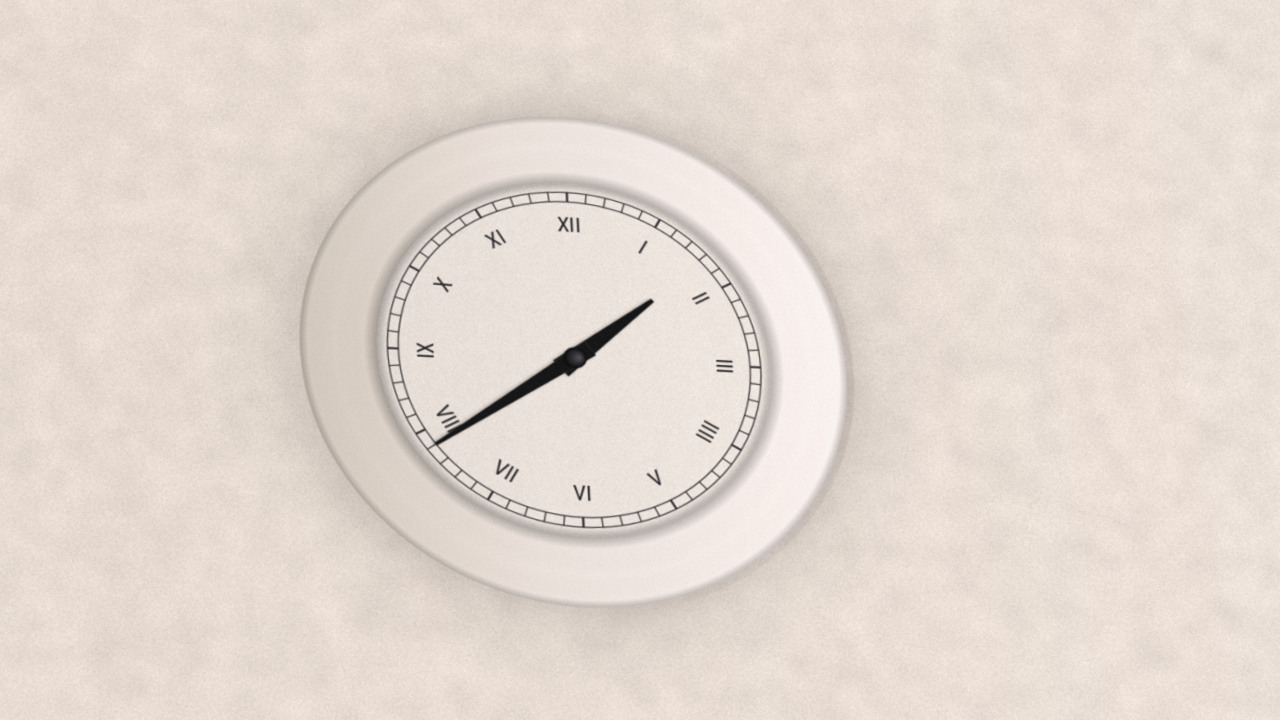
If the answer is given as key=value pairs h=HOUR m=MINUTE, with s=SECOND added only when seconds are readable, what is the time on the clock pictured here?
h=1 m=39
